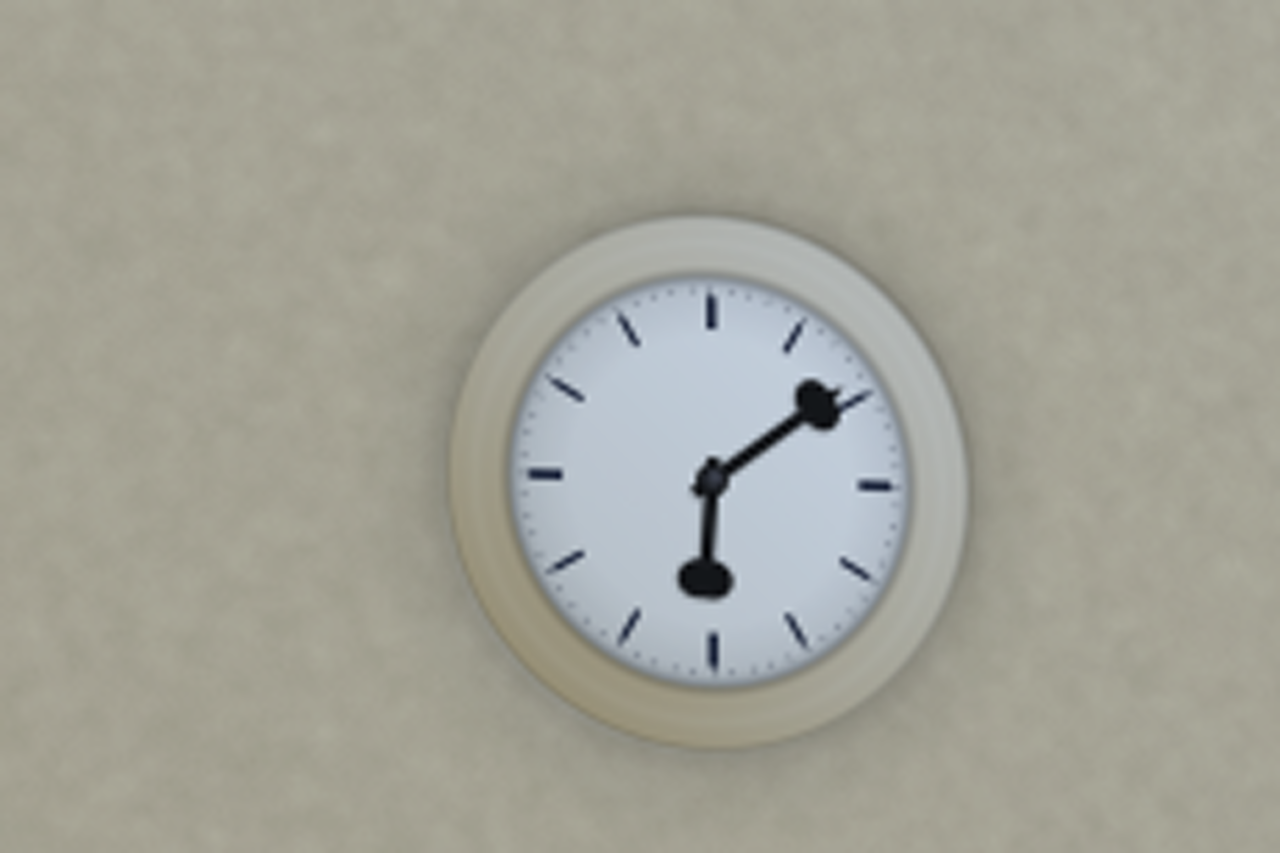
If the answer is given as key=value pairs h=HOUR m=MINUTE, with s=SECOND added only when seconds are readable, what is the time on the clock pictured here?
h=6 m=9
